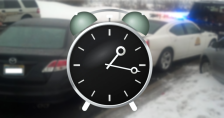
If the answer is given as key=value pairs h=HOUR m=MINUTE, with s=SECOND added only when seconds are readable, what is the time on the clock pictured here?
h=1 m=17
